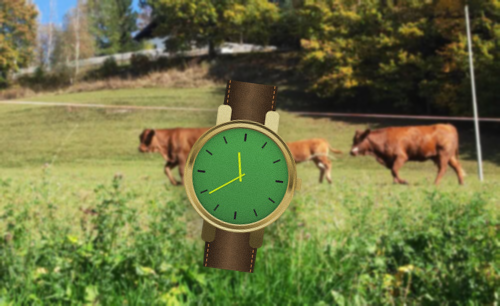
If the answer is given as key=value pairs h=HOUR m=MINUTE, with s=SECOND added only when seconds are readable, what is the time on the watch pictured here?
h=11 m=39
